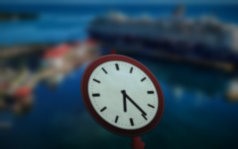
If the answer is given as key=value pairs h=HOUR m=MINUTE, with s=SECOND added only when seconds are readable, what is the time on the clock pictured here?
h=6 m=24
